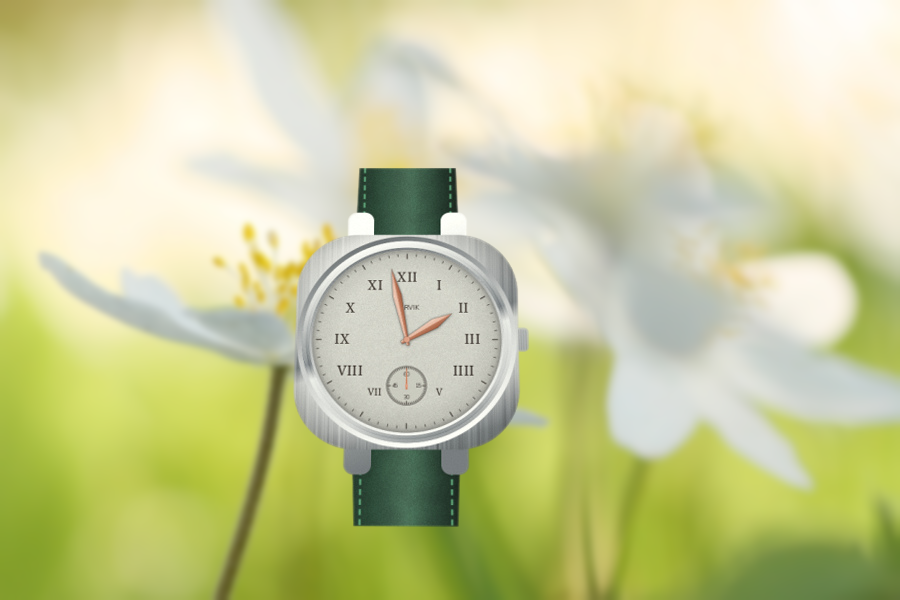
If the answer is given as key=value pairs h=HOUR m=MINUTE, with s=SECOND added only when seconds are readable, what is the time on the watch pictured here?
h=1 m=58
